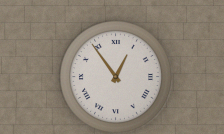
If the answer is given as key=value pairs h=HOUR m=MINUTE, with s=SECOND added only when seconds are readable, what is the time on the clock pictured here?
h=12 m=54
